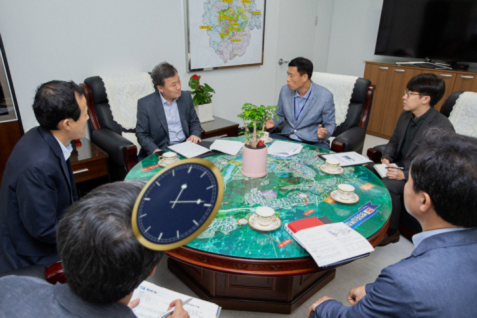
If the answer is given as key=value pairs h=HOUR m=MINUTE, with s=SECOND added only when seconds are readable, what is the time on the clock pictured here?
h=12 m=14
